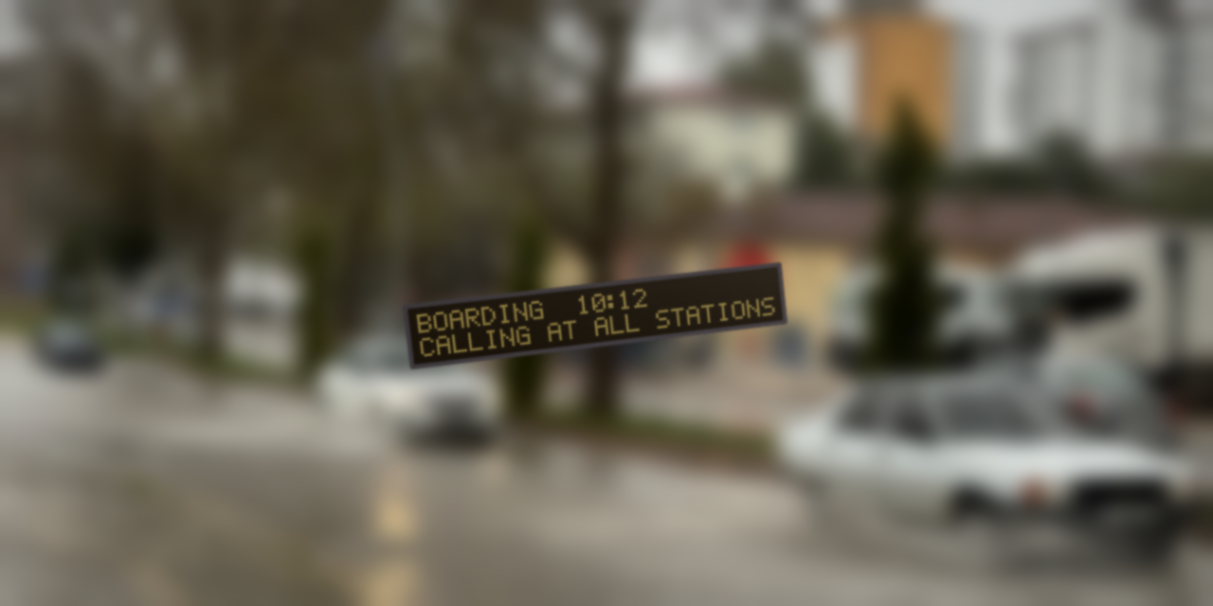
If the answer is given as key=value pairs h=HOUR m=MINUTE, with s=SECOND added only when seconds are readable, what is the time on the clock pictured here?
h=10 m=12
